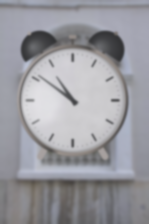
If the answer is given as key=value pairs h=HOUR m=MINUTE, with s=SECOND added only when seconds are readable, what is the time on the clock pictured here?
h=10 m=51
